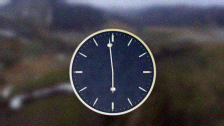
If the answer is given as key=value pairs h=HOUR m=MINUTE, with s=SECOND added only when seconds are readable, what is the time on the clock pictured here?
h=5 m=59
